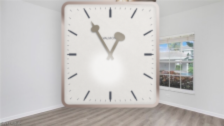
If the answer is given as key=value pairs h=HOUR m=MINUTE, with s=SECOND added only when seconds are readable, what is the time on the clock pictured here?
h=12 m=55
